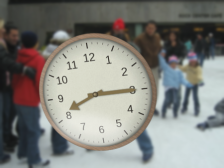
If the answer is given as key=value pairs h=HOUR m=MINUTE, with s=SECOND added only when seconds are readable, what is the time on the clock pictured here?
h=8 m=15
